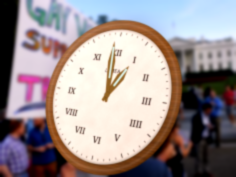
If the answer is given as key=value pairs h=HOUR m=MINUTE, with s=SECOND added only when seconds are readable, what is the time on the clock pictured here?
h=12 m=59
